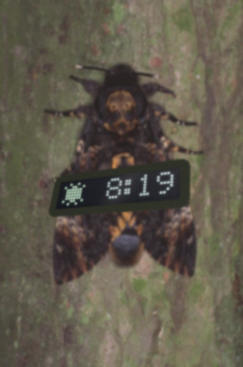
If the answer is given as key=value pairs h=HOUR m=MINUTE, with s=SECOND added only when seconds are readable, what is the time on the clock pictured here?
h=8 m=19
